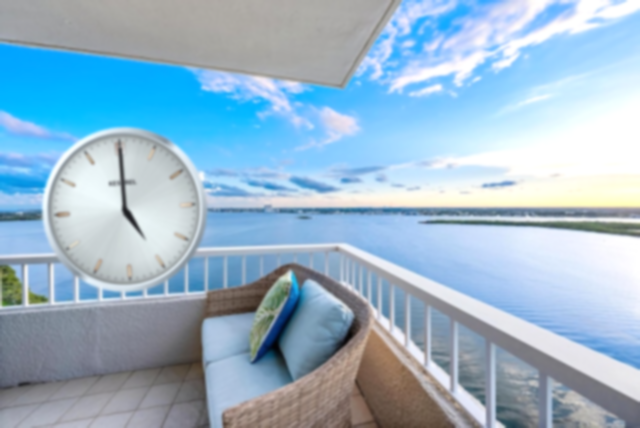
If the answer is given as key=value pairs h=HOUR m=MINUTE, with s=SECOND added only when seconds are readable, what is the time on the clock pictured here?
h=5 m=0
